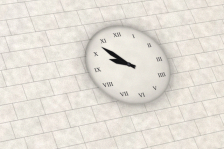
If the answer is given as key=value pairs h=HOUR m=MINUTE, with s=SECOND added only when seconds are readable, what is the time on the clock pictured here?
h=9 m=53
